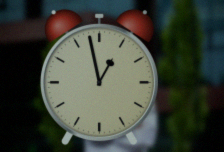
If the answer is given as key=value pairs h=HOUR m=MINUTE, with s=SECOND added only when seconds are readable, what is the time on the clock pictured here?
h=12 m=58
